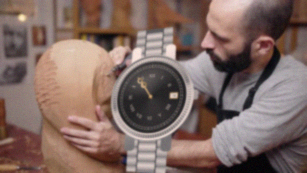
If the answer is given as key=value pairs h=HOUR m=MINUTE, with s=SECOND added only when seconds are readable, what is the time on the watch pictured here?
h=10 m=54
